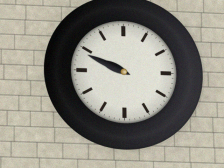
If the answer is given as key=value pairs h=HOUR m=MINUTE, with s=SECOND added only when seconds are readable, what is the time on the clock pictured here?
h=9 m=49
